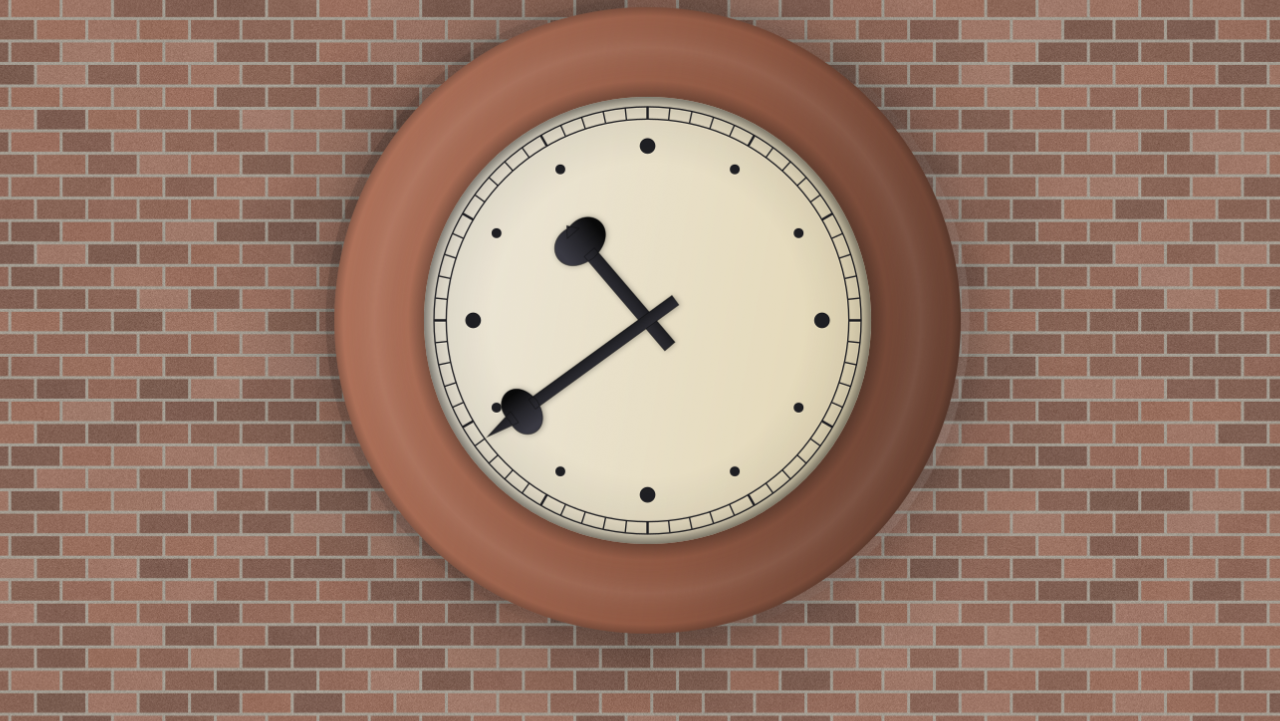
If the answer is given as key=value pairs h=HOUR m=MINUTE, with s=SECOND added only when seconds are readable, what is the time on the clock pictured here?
h=10 m=39
